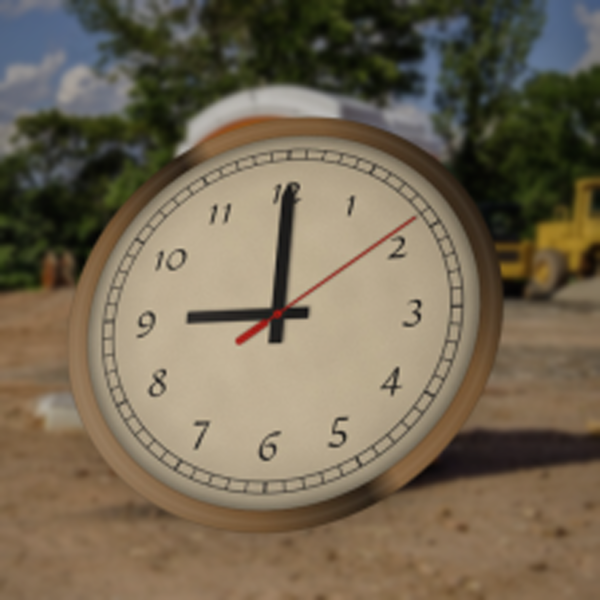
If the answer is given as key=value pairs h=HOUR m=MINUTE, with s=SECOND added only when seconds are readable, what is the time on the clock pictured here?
h=9 m=0 s=9
